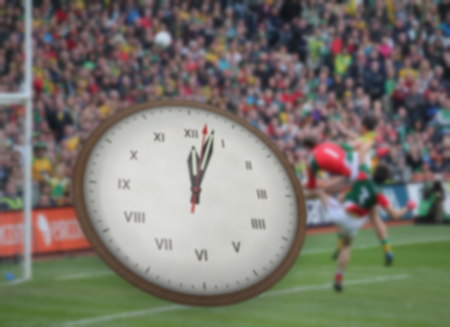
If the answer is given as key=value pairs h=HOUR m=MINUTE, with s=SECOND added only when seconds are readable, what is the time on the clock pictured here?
h=12 m=3 s=2
